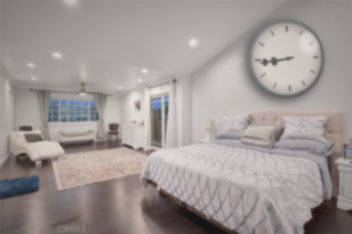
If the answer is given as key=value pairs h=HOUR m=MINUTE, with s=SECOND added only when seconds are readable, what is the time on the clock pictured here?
h=8 m=44
